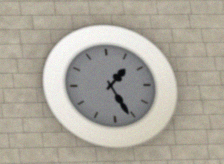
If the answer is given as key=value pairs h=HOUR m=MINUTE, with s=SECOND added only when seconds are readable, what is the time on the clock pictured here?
h=1 m=26
